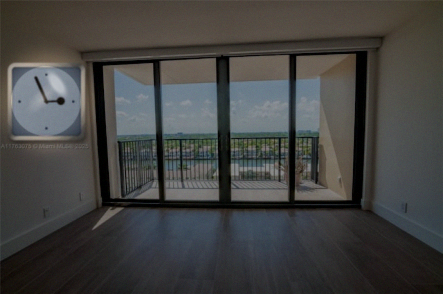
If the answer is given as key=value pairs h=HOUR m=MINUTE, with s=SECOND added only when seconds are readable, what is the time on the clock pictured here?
h=2 m=56
